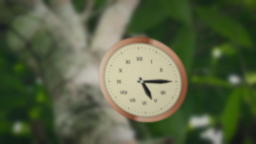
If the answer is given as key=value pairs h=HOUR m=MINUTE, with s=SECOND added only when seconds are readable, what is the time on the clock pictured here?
h=5 m=15
